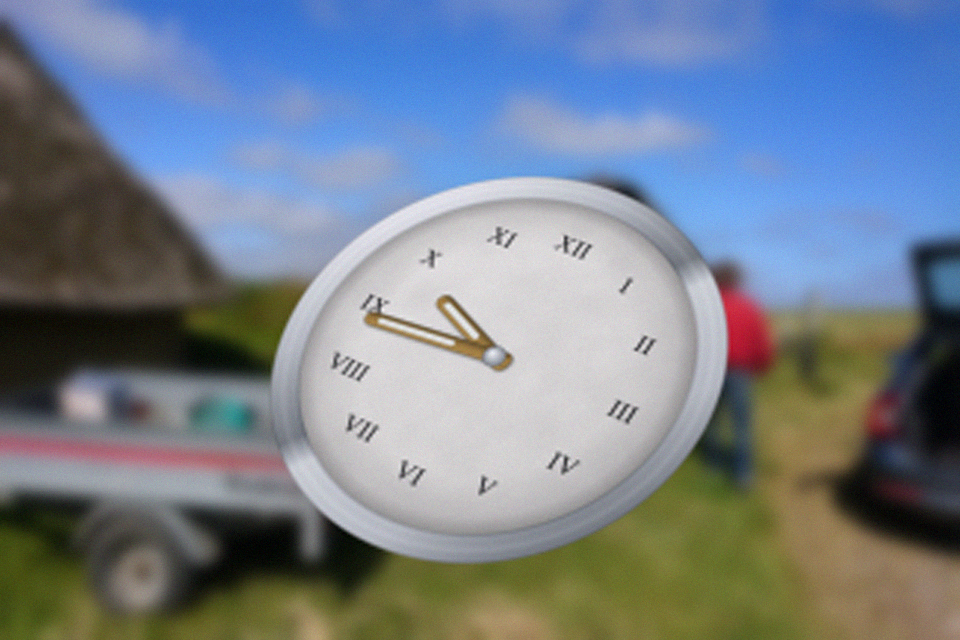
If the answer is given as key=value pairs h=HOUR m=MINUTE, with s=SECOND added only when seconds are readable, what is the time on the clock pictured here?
h=9 m=44
